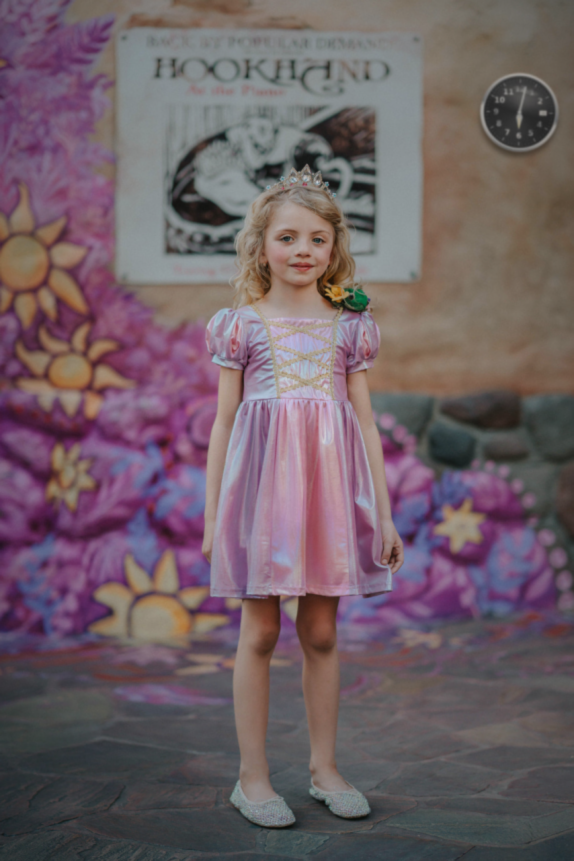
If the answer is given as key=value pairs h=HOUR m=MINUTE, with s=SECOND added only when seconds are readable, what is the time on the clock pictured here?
h=6 m=2
